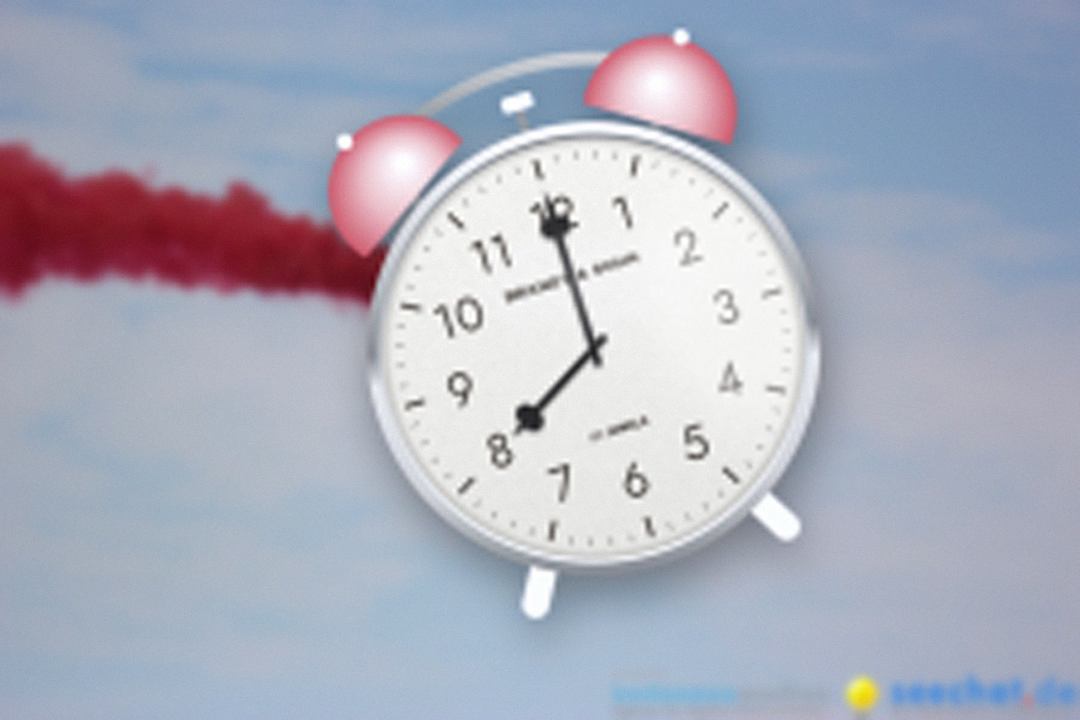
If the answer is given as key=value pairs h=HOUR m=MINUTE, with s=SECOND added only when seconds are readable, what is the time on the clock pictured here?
h=8 m=0
